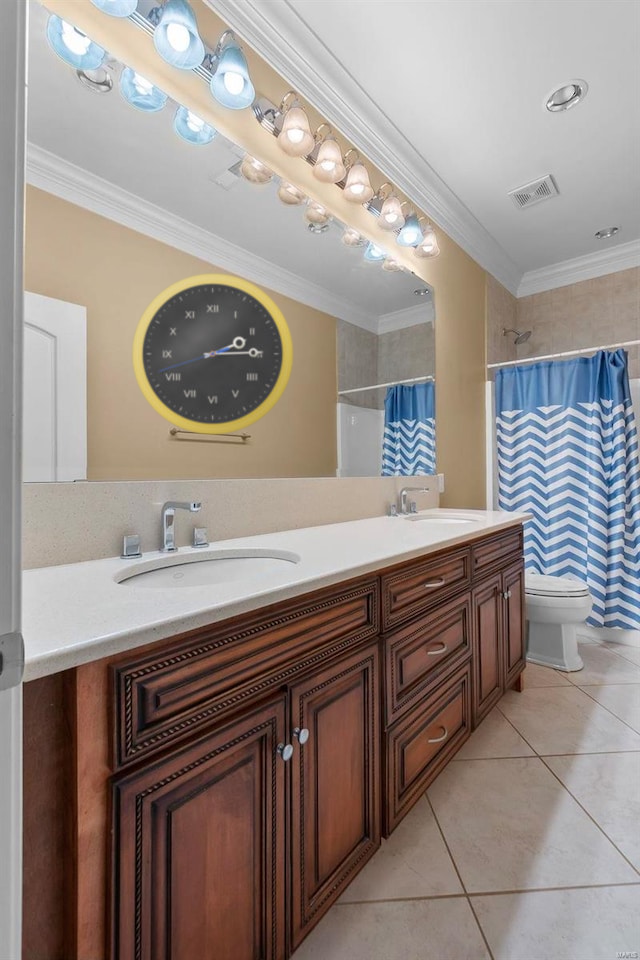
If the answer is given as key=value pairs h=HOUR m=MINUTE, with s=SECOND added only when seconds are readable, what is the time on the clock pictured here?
h=2 m=14 s=42
